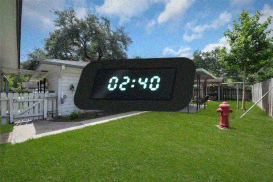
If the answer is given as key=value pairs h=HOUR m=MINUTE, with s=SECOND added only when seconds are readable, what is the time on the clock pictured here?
h=2 m=40
